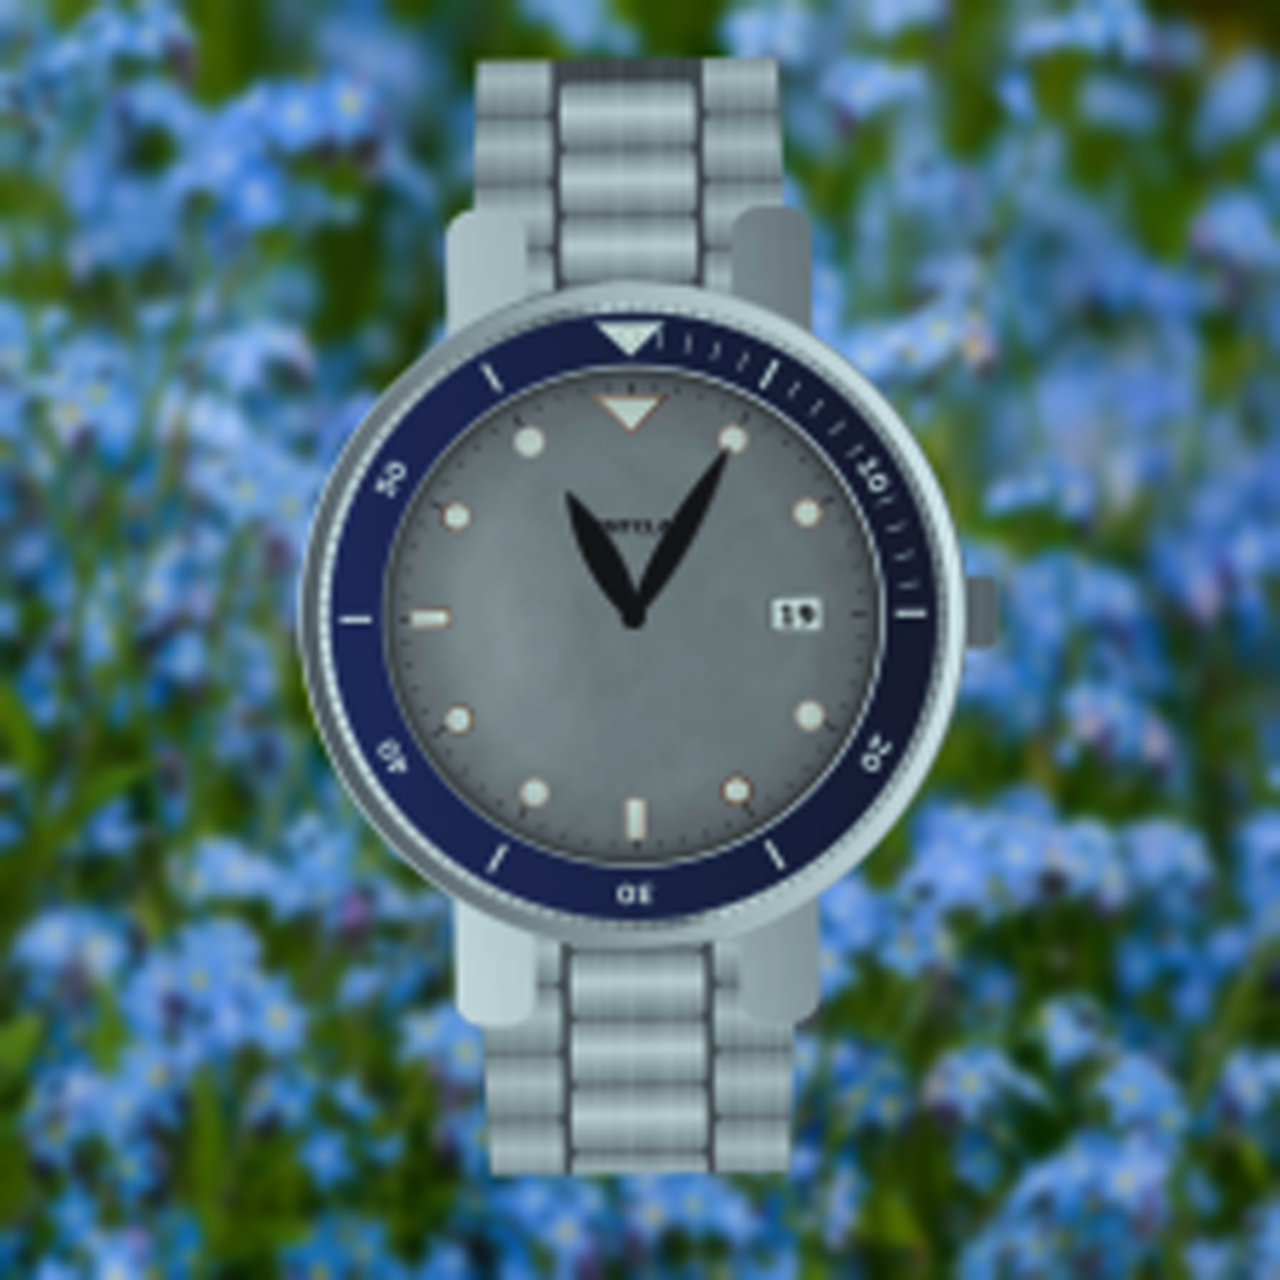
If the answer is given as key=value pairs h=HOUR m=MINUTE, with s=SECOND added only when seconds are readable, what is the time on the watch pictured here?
h=11 m=5
